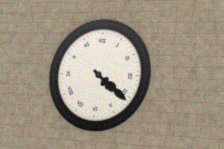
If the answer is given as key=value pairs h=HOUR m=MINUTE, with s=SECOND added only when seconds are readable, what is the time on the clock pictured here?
h=4 m=21
